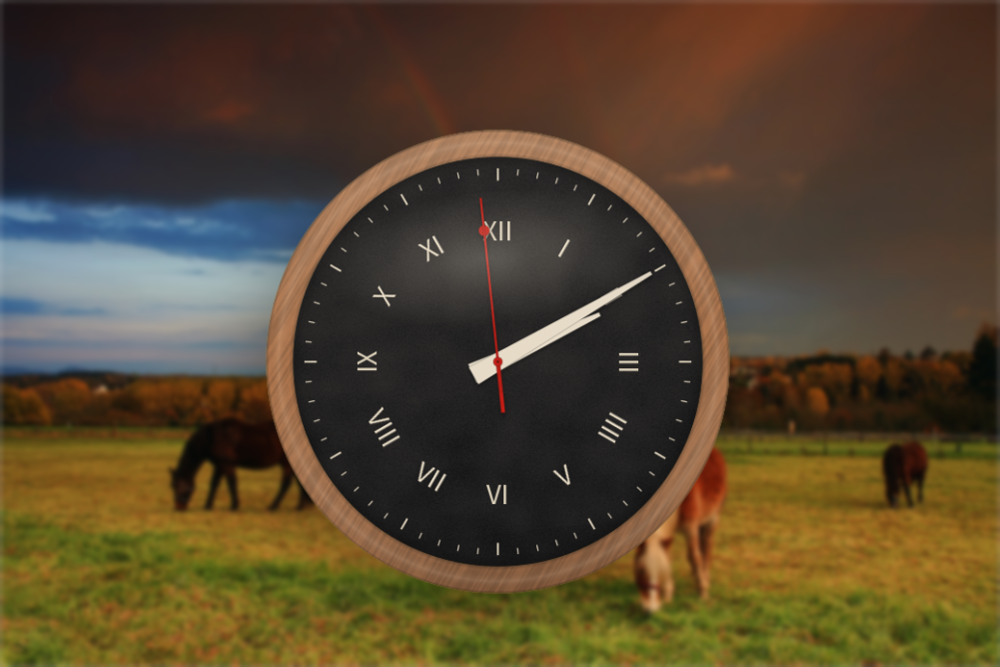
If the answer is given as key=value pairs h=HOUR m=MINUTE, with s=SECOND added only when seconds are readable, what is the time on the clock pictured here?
h=2 m=9 s=59
